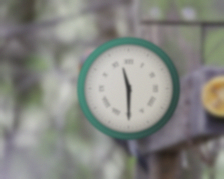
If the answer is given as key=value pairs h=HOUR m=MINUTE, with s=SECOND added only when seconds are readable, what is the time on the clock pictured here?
h=11 m=30
